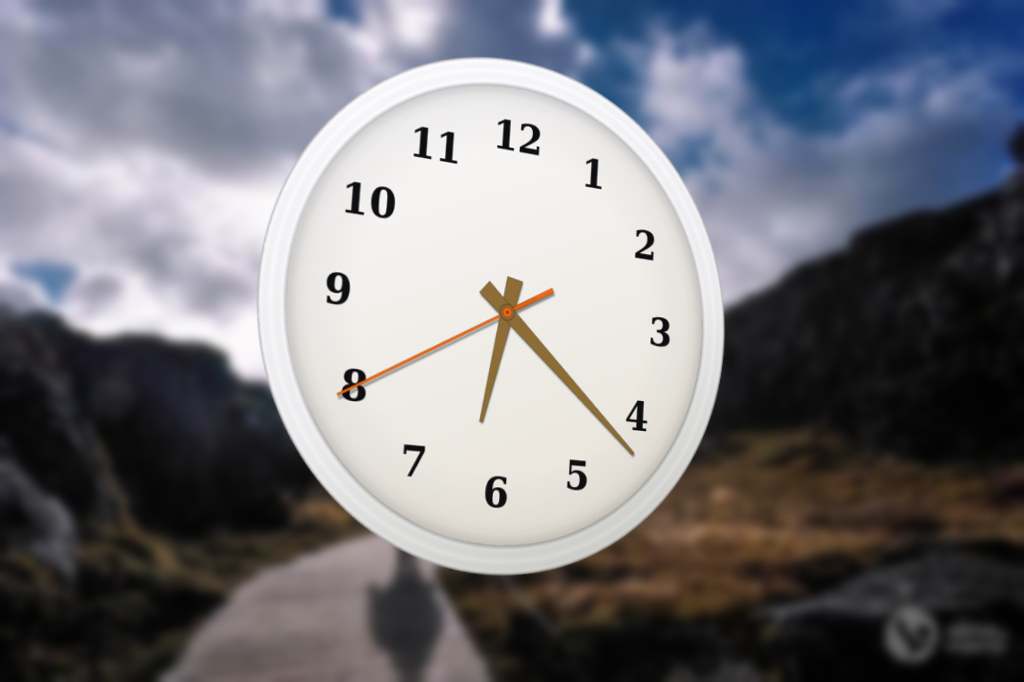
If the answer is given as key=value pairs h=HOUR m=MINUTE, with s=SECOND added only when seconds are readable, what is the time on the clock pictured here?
h=6 m=21 s=40
